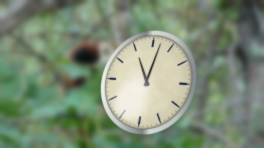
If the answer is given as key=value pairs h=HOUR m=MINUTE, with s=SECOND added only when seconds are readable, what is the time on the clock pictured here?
h=11 m=2
